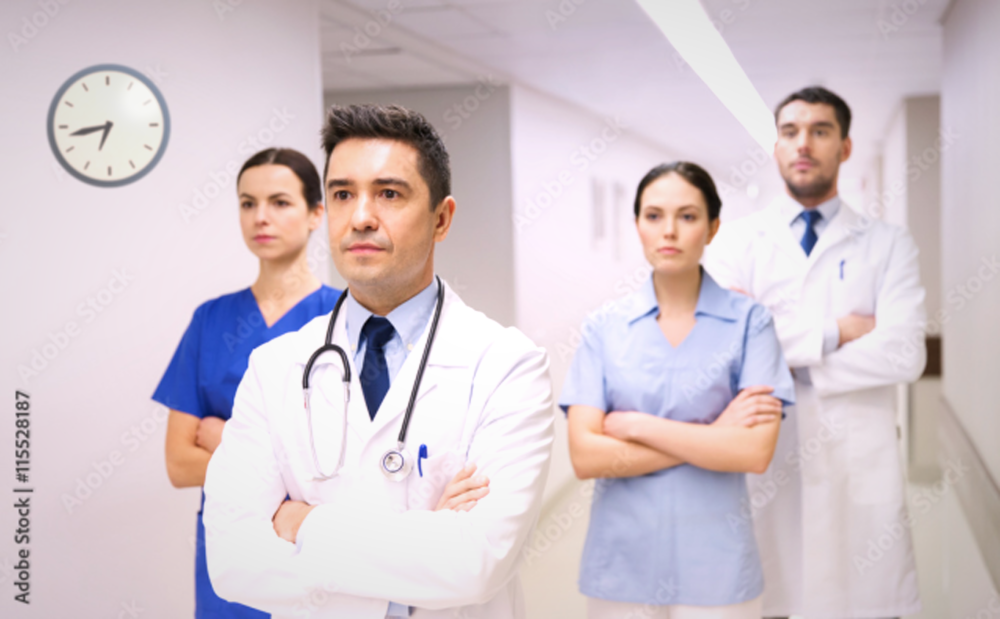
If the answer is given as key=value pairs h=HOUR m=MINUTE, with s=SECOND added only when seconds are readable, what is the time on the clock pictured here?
h=6 m=43
